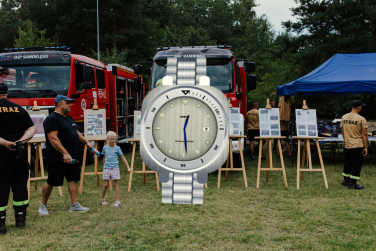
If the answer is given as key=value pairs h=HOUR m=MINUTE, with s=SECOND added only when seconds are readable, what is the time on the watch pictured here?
h=12 m=29
